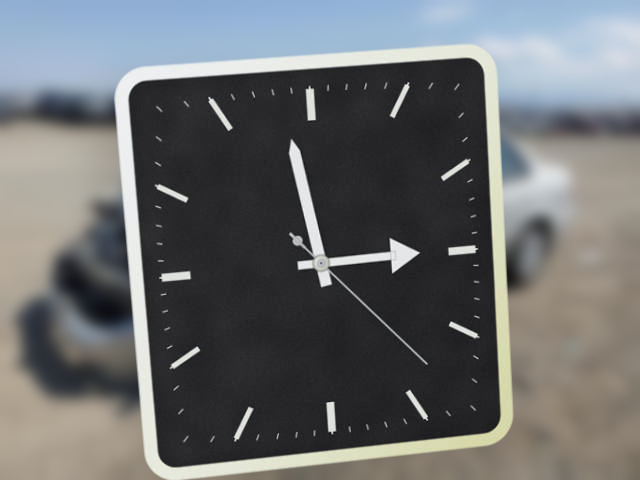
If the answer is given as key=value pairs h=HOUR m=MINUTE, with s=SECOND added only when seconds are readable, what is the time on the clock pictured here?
h=2 m=58 s=23
